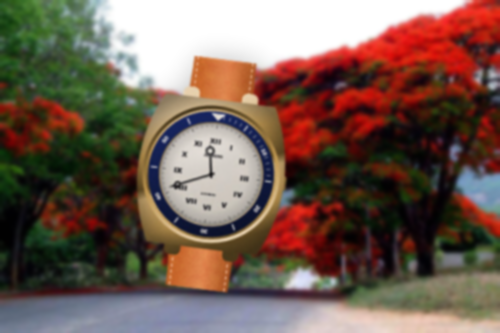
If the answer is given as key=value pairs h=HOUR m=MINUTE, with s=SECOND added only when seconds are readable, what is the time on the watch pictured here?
h=11 m=41
